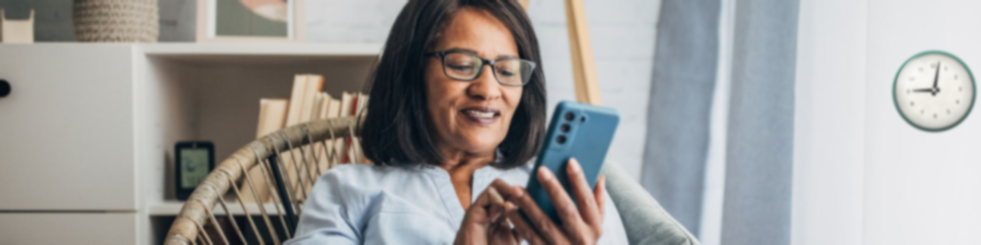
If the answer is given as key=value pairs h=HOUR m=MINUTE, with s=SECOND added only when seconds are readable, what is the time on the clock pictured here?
h=9 m=2
